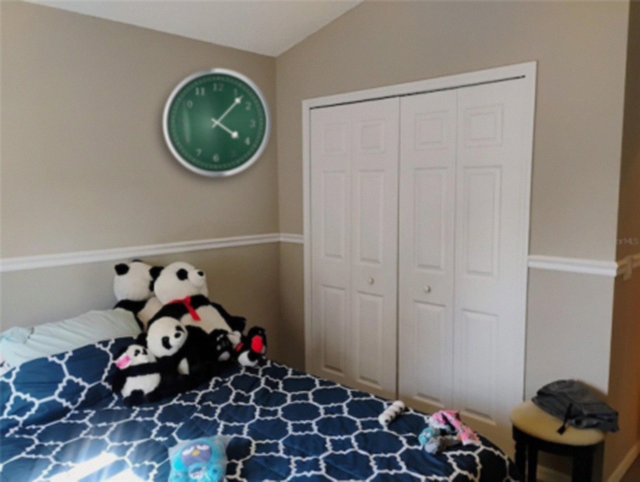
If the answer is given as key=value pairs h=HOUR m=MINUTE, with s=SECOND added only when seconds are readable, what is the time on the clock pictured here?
h=4 m=7
